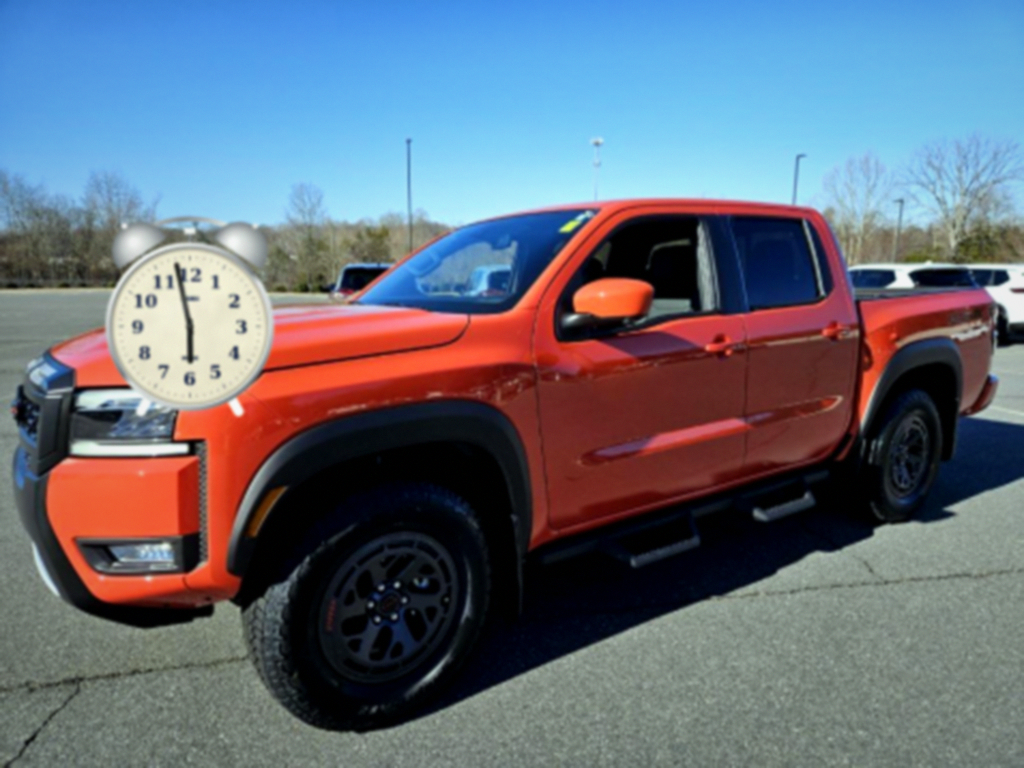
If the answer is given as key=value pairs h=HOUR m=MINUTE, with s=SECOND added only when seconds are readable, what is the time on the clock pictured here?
h=5 m=58
